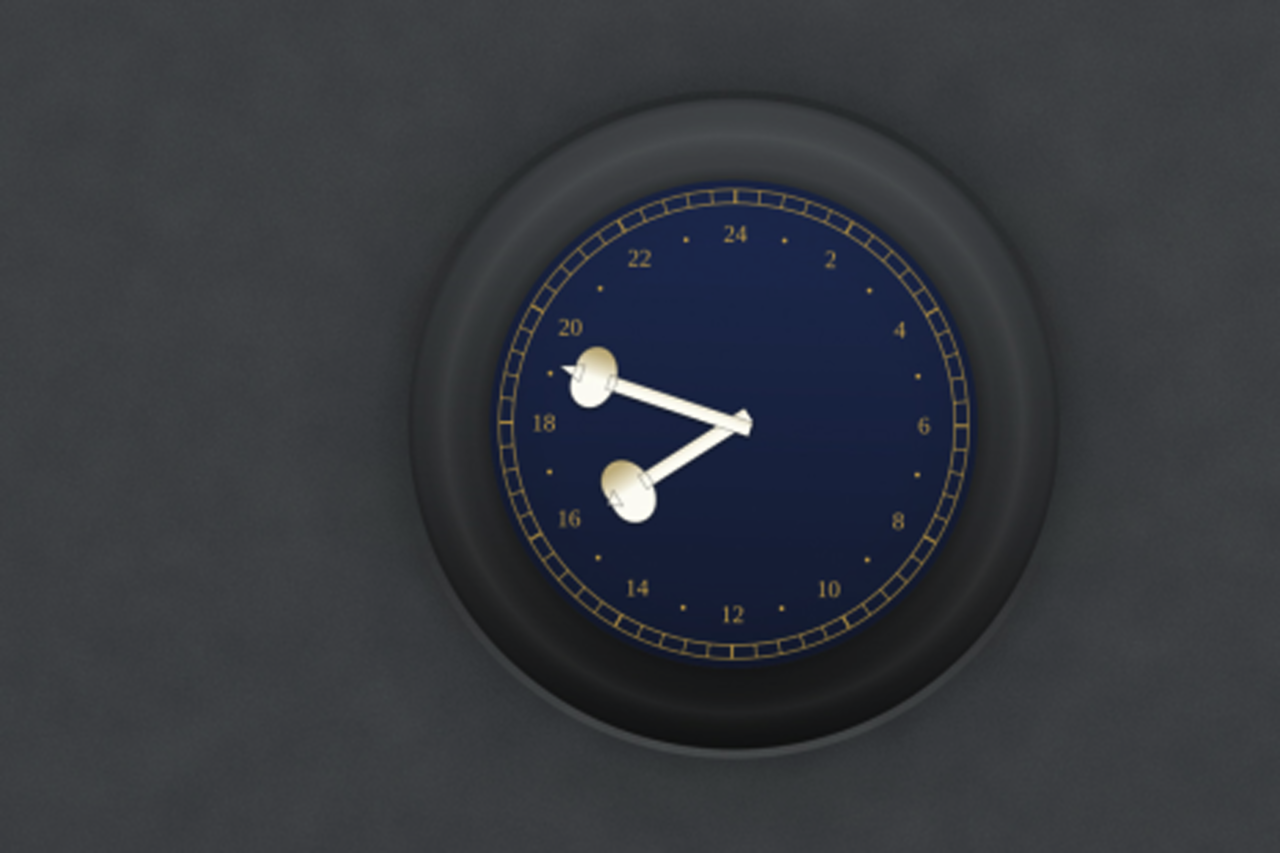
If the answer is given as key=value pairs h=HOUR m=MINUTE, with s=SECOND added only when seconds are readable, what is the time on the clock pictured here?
h=15 m=48
